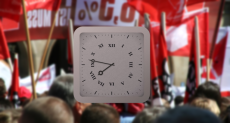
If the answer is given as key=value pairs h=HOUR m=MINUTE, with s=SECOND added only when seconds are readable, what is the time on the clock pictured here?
h=7 m=47
